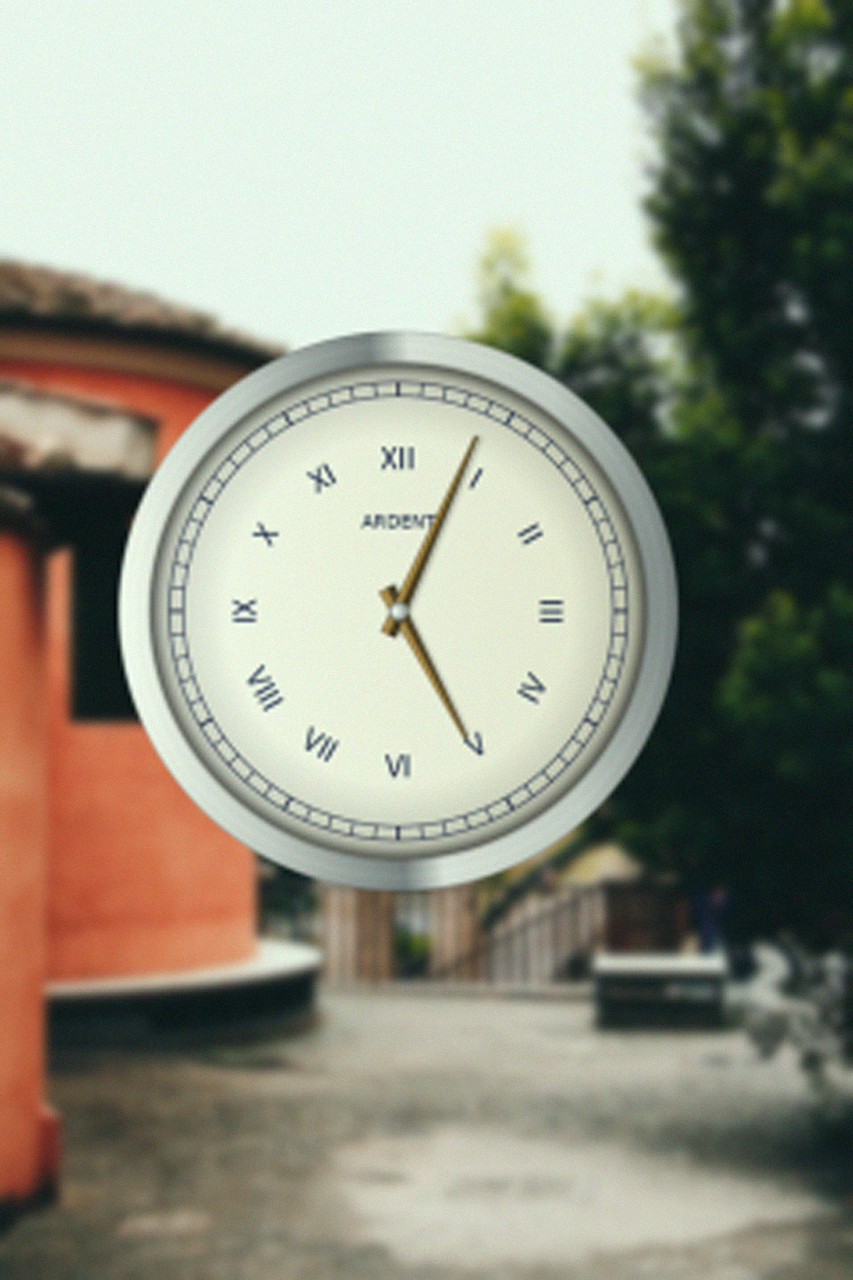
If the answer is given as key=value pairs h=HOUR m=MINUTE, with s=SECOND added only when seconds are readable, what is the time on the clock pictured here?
h=5 m=4
